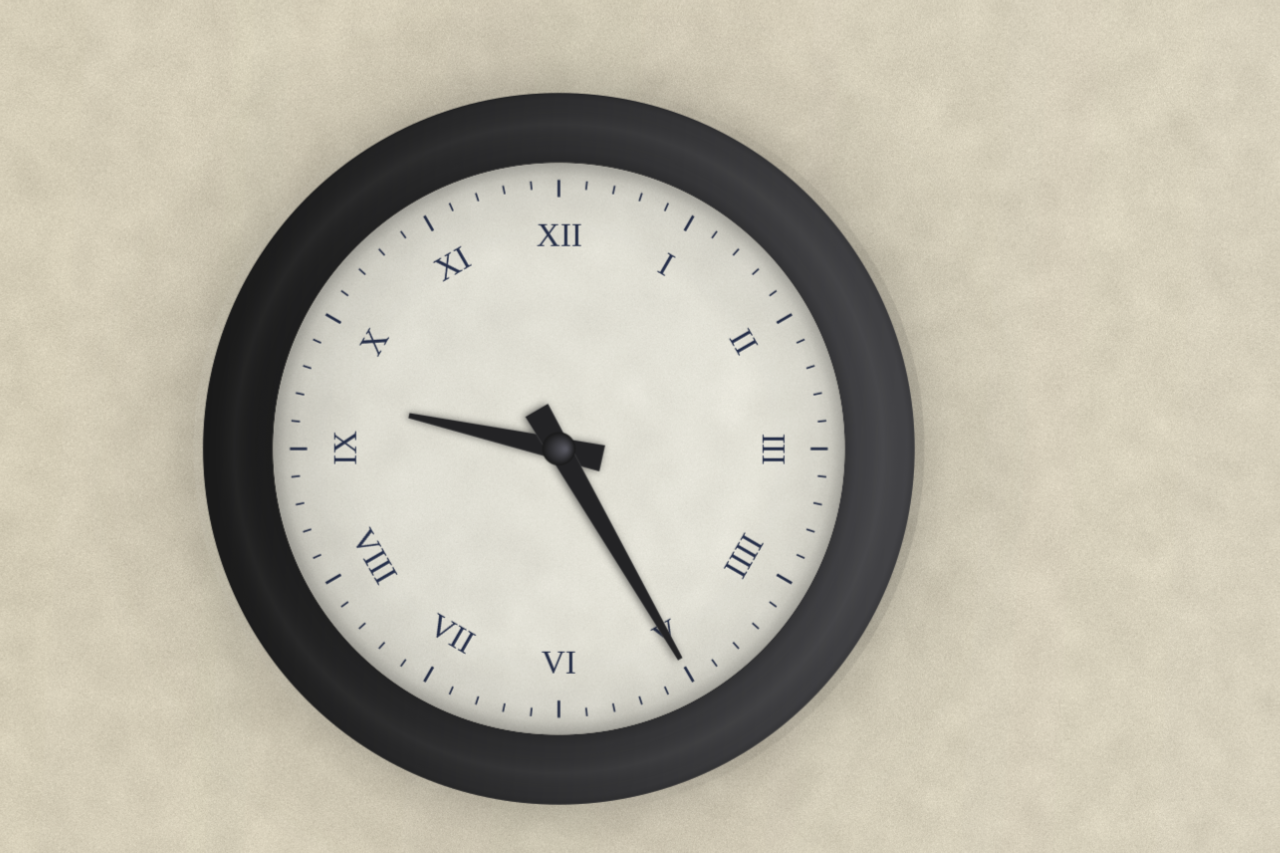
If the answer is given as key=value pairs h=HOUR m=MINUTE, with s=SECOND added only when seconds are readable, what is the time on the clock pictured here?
h=9 m=25
